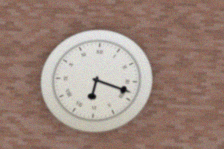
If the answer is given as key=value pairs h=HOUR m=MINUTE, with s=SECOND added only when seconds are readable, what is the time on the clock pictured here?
h=6 m=18
